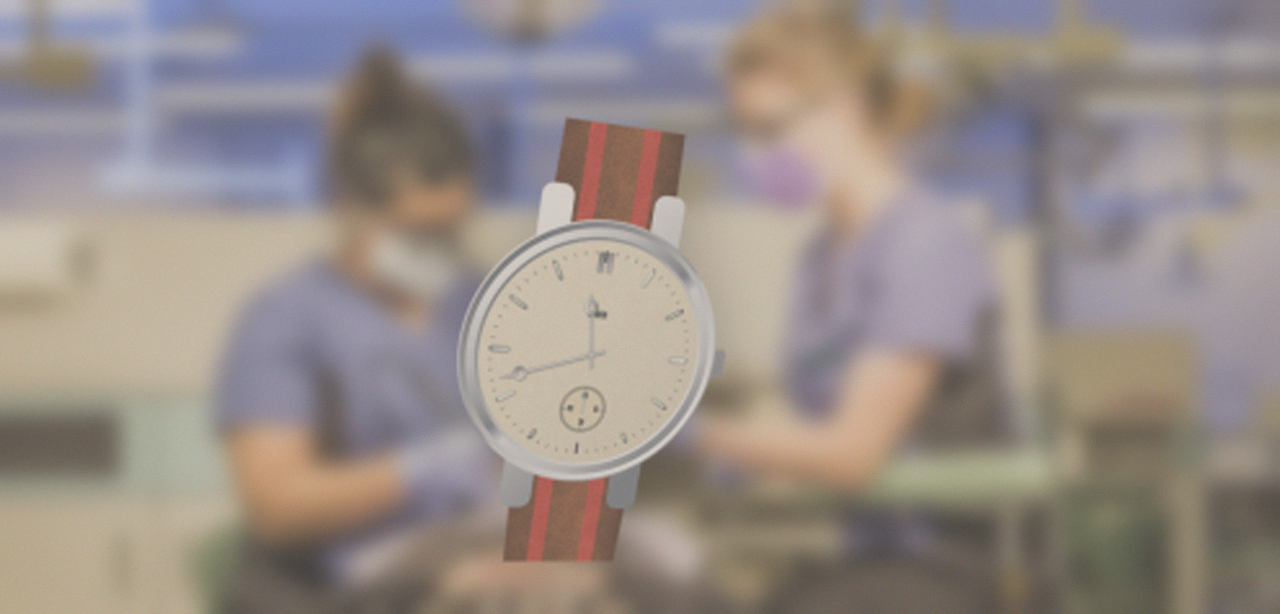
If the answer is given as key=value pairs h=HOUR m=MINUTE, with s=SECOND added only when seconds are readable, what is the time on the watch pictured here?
h=11 m=42
